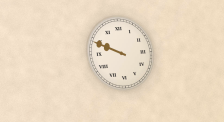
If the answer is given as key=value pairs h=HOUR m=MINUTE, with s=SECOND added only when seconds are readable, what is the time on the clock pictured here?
h=9 m=49
